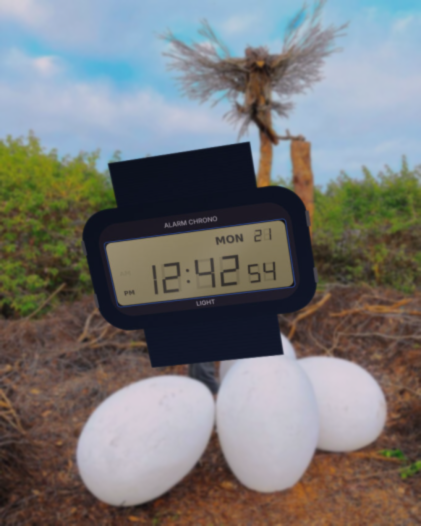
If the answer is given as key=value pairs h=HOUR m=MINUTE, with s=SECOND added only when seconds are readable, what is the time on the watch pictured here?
h=12 m=42 s=54
